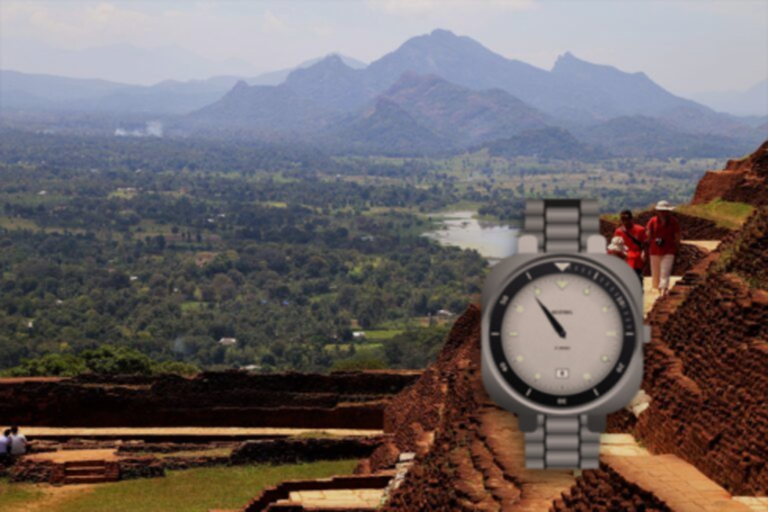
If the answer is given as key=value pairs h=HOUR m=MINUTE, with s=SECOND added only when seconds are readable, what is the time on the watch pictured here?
h=10 m=54
